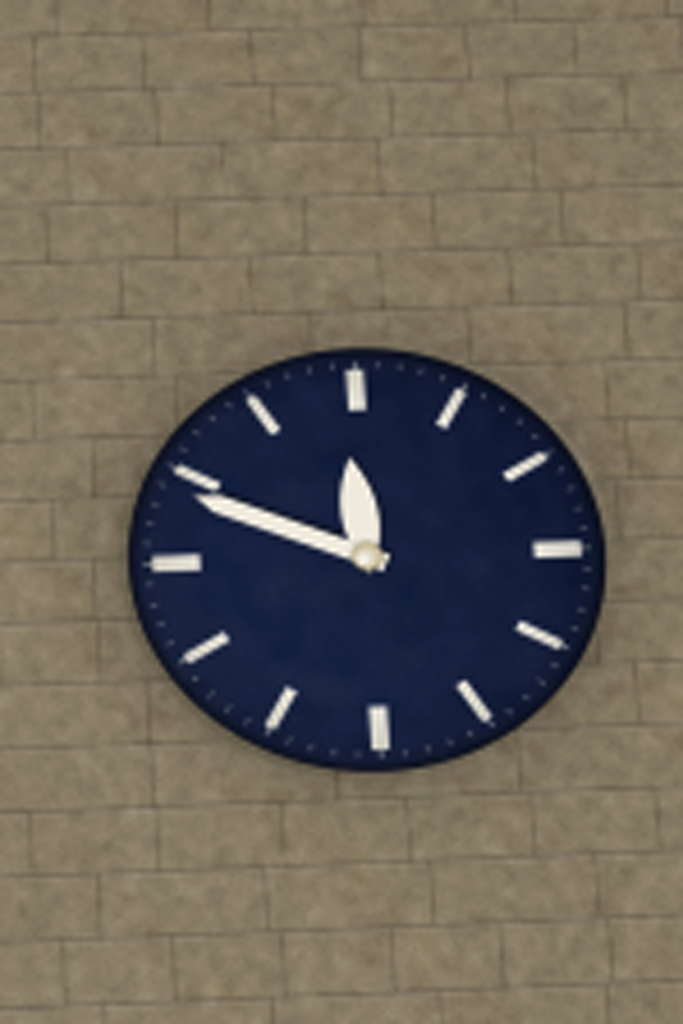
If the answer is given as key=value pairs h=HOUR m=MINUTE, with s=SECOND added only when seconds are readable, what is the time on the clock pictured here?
h=11 m=49
